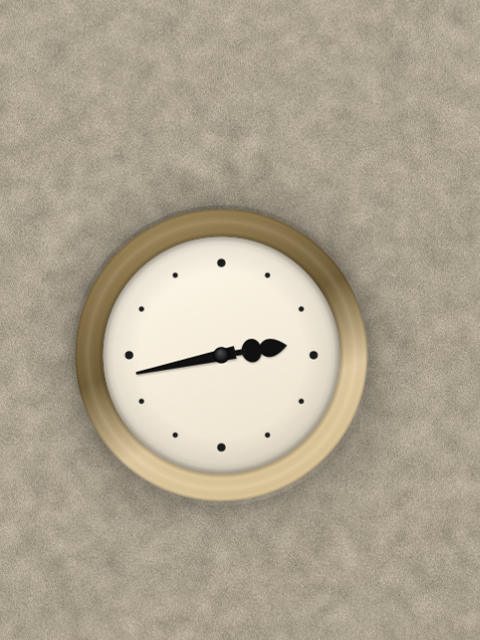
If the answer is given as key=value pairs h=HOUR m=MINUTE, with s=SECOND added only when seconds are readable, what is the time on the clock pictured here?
h=2 m=43
